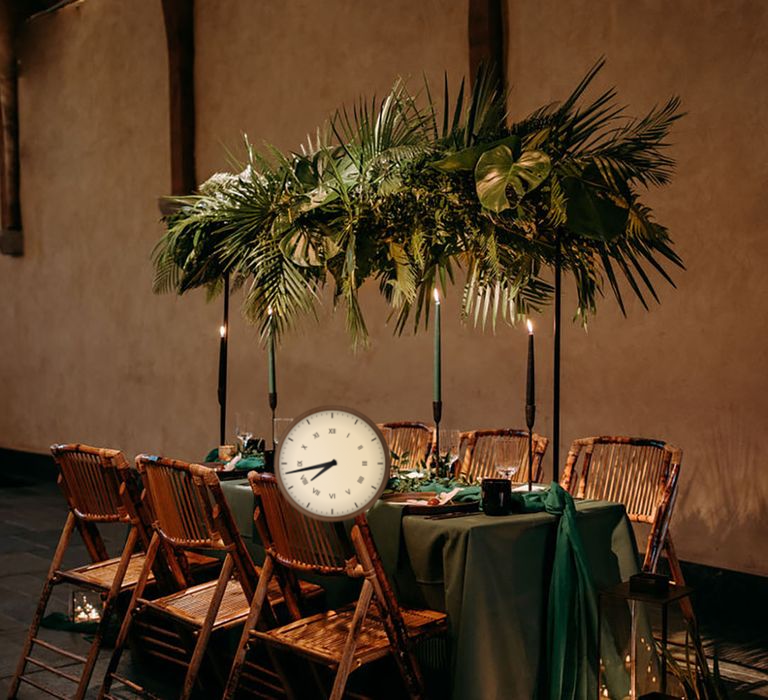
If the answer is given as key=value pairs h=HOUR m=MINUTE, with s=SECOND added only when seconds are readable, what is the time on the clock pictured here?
h=7 m=43
